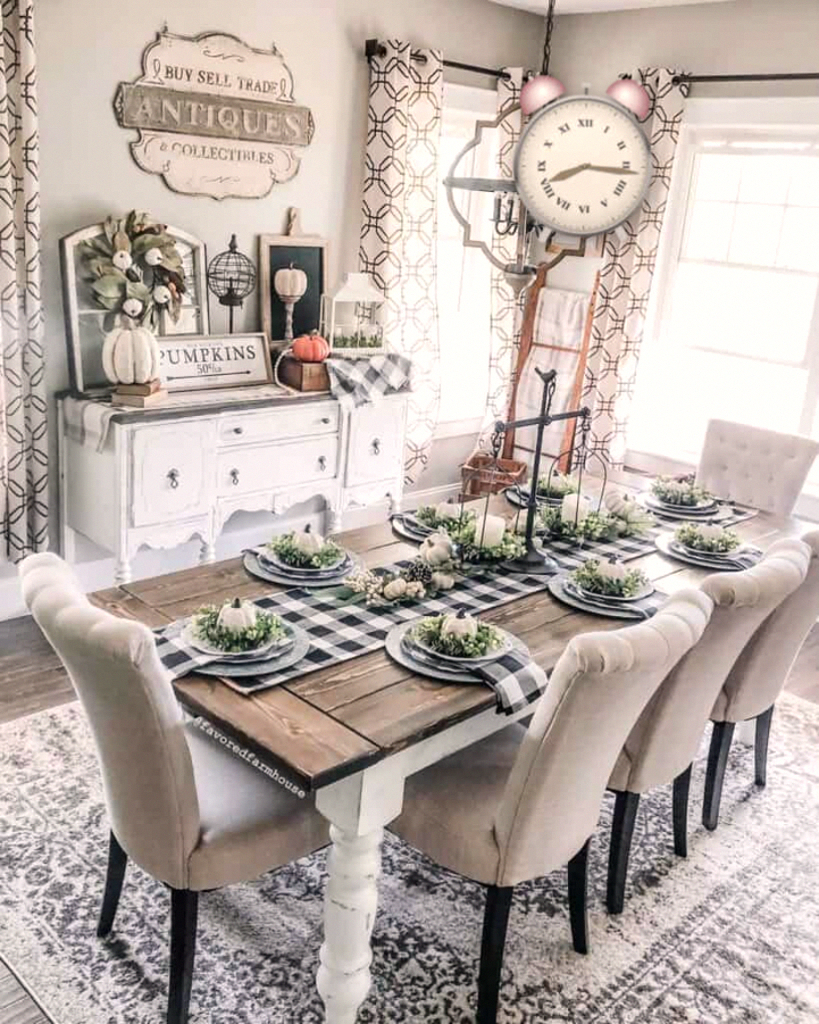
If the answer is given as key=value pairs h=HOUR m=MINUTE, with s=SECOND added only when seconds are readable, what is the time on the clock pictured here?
h=8 m=16
